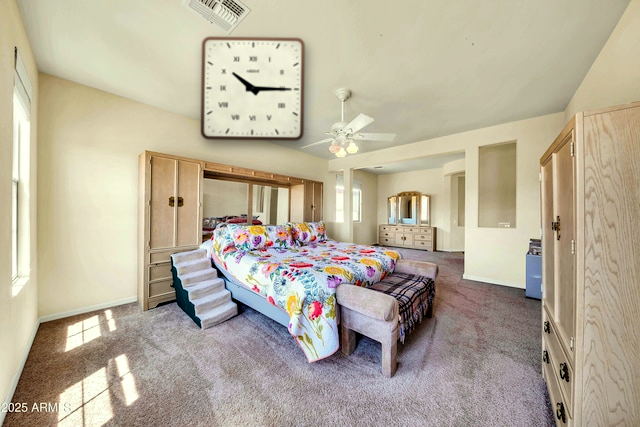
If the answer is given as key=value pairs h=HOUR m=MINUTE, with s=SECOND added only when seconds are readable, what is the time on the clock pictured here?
h=10 m=15
